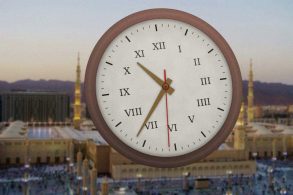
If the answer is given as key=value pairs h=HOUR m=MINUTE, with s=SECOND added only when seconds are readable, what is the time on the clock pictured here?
h=10 m=36 s=31
